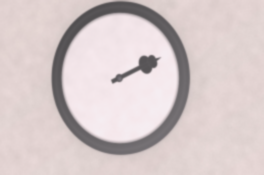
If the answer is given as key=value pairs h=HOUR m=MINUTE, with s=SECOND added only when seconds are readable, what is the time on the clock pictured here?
h=2 m=11
